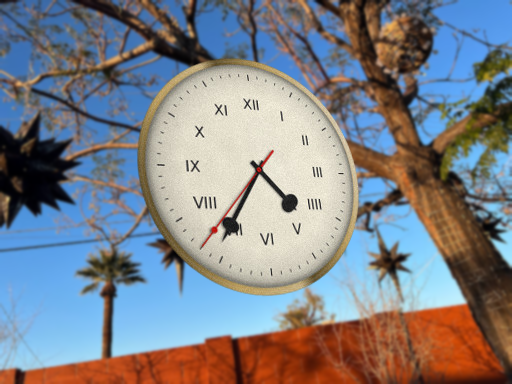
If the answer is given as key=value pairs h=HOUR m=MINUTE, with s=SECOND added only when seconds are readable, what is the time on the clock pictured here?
h=4 m=35 s=37
